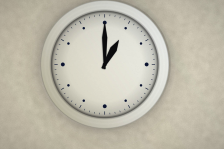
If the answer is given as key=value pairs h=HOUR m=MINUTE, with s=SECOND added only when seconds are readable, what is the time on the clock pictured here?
h=1 m=0
